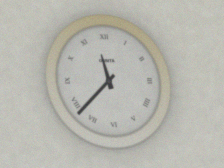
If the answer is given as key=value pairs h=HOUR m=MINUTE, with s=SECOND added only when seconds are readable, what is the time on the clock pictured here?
h=11 m=38
